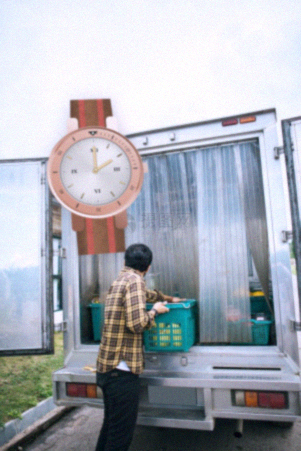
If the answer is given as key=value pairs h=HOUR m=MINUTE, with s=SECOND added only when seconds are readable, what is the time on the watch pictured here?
h=2 m=0
